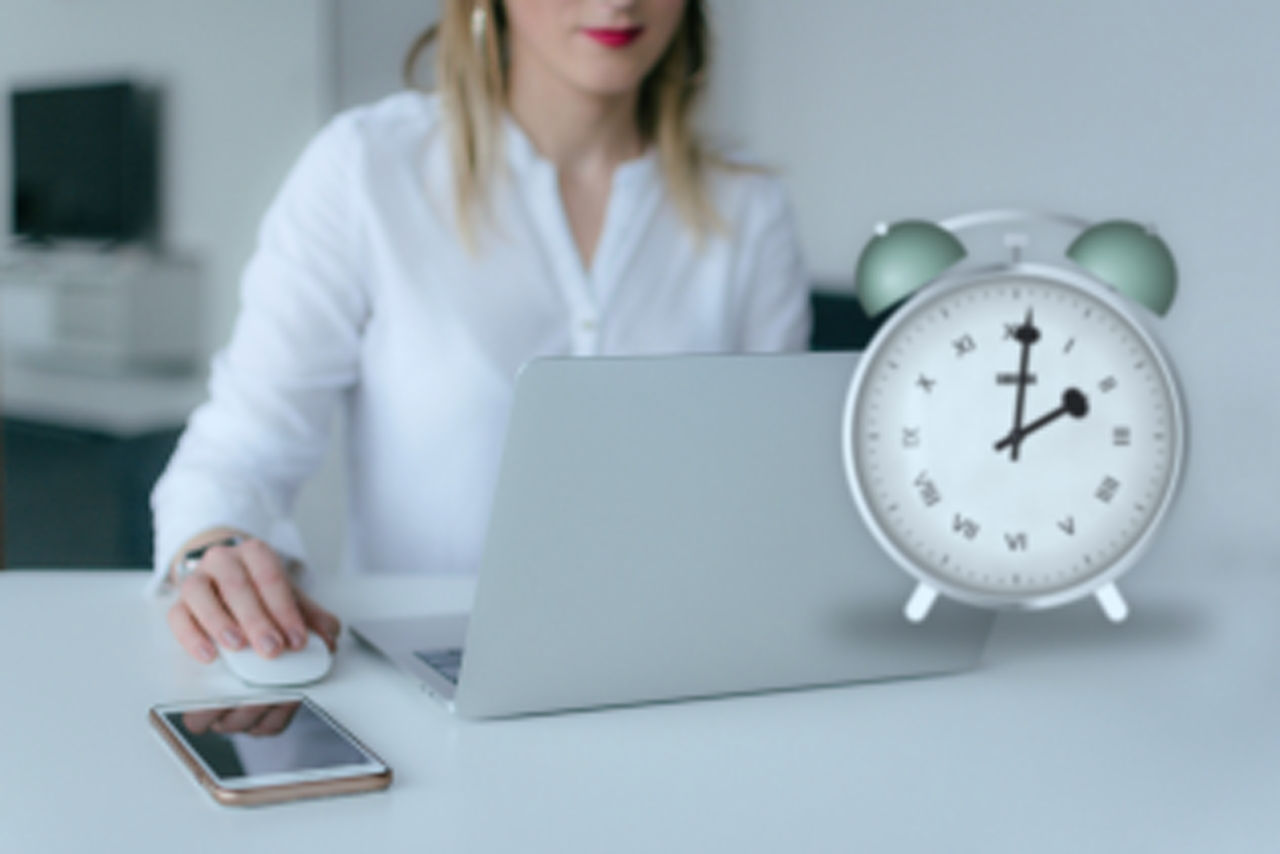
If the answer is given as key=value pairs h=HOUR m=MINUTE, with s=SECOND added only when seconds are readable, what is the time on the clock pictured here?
h=2 m=1
